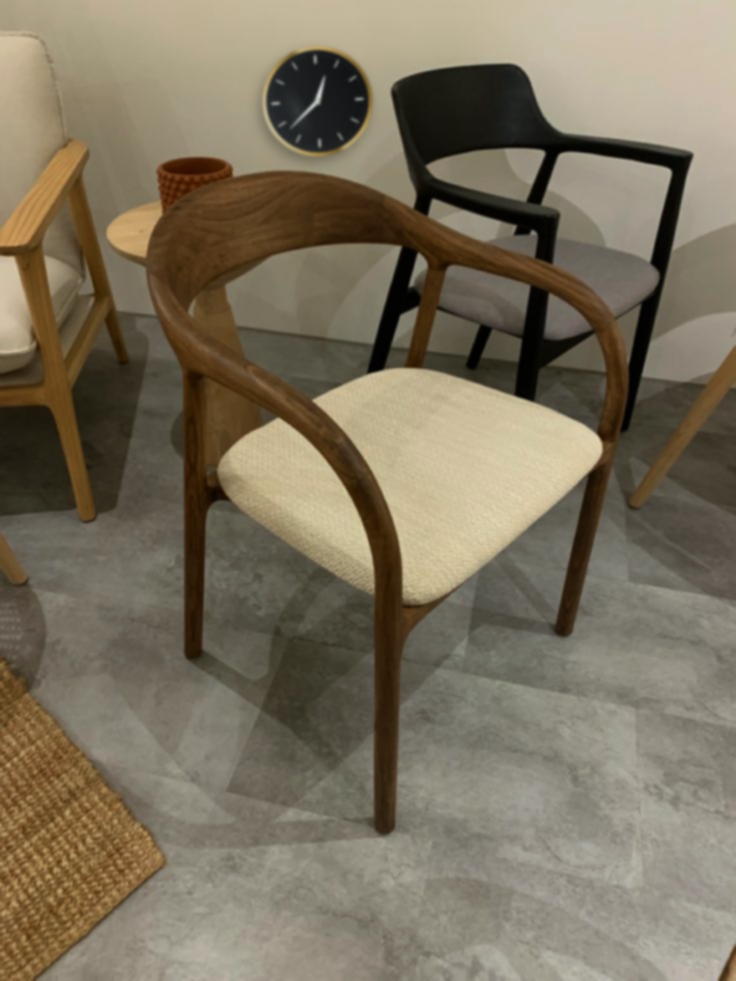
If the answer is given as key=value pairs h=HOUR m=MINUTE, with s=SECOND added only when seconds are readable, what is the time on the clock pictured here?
h=12 m=38
